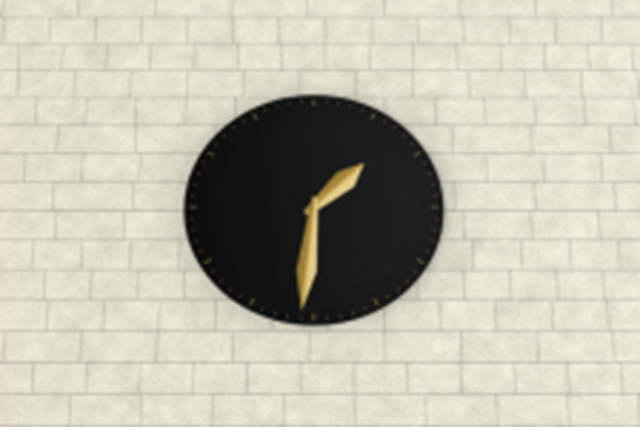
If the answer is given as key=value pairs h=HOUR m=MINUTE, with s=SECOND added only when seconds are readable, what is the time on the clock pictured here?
h=1 m=31
